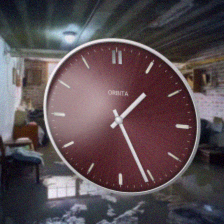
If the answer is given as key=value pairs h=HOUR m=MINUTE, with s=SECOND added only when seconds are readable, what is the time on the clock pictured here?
h=1 m=26
